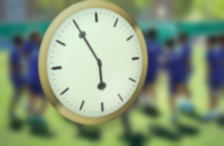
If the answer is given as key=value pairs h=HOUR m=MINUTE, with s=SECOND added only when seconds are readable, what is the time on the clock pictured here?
h=5 m=55
